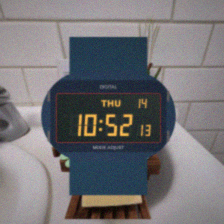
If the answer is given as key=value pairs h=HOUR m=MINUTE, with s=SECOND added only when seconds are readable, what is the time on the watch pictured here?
h=10 m=52 s=13
